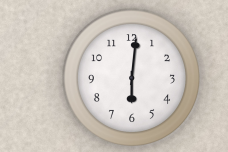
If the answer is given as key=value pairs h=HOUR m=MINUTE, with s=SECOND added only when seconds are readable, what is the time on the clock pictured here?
h=6 m=1
